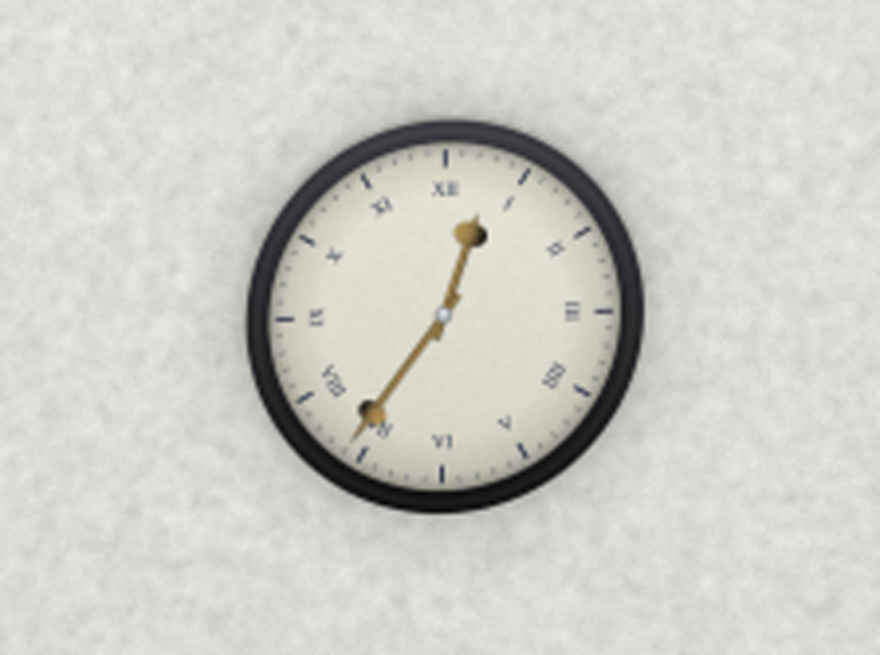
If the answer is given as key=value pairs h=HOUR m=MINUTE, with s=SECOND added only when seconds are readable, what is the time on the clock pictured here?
h=12 m=36
